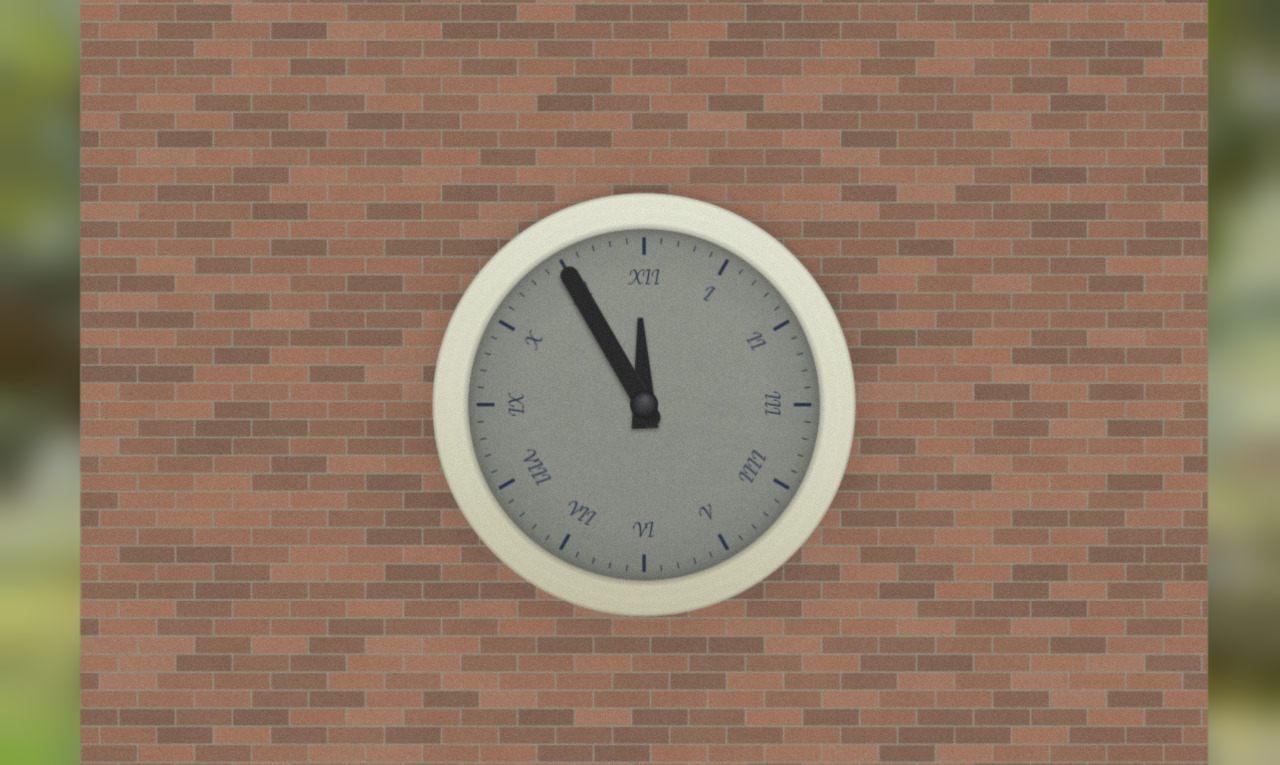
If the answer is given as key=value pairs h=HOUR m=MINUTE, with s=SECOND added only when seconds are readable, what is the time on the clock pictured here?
h=11 m=55
